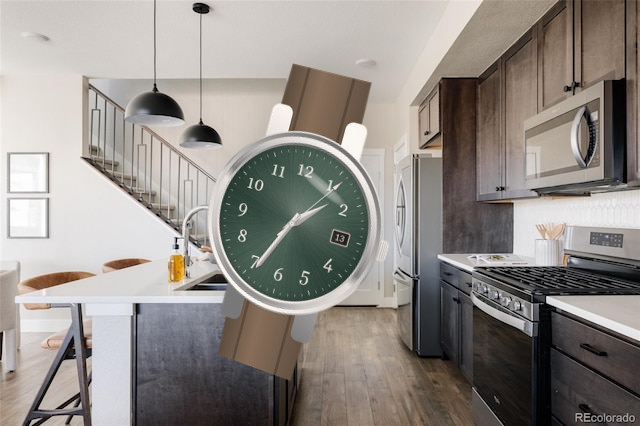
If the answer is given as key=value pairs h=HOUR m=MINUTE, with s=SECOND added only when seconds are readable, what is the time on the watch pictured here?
h=1 m=34 s=6
